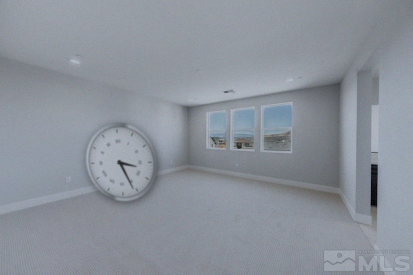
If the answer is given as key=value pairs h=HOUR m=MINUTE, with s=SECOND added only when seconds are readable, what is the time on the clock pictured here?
h=3 m=26
